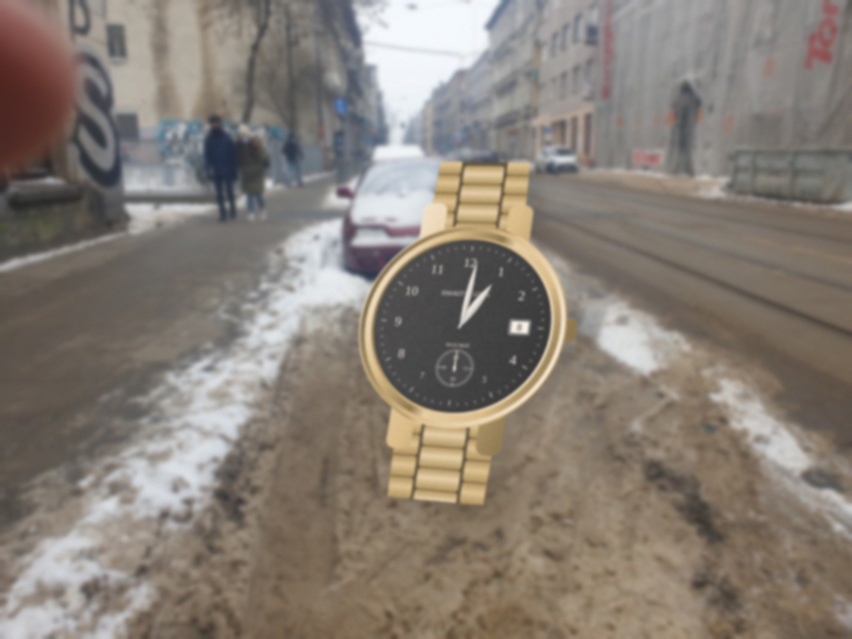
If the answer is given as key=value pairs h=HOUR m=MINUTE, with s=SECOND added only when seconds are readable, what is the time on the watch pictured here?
h=1 m=1
